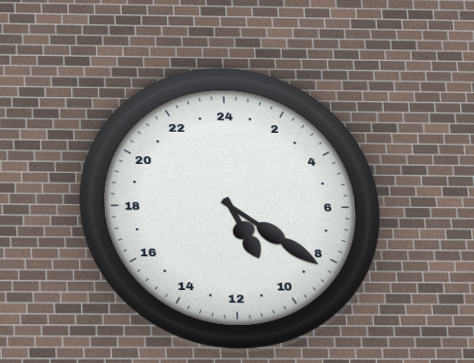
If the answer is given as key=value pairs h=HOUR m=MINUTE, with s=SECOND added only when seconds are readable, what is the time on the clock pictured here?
h=10 m=21
